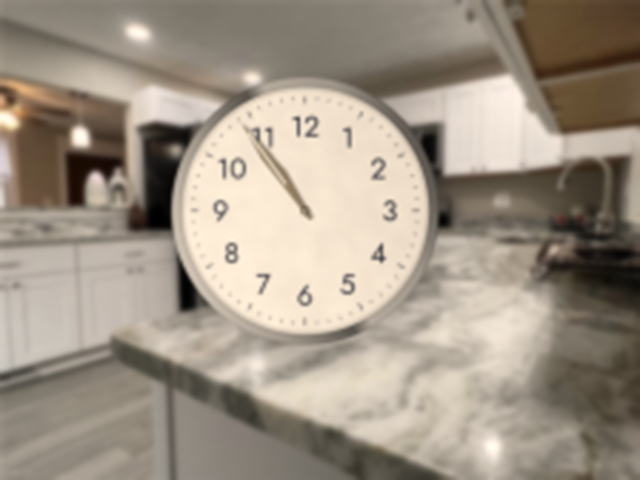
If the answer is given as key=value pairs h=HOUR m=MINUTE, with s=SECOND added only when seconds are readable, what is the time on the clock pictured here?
h=10 m=54
